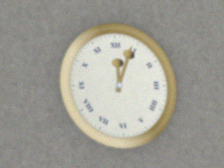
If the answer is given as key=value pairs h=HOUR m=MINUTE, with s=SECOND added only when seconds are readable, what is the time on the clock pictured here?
h=12 m=4
